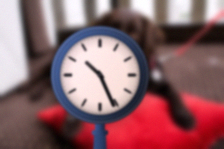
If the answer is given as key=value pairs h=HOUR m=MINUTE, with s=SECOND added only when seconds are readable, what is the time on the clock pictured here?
h=10 m=26
